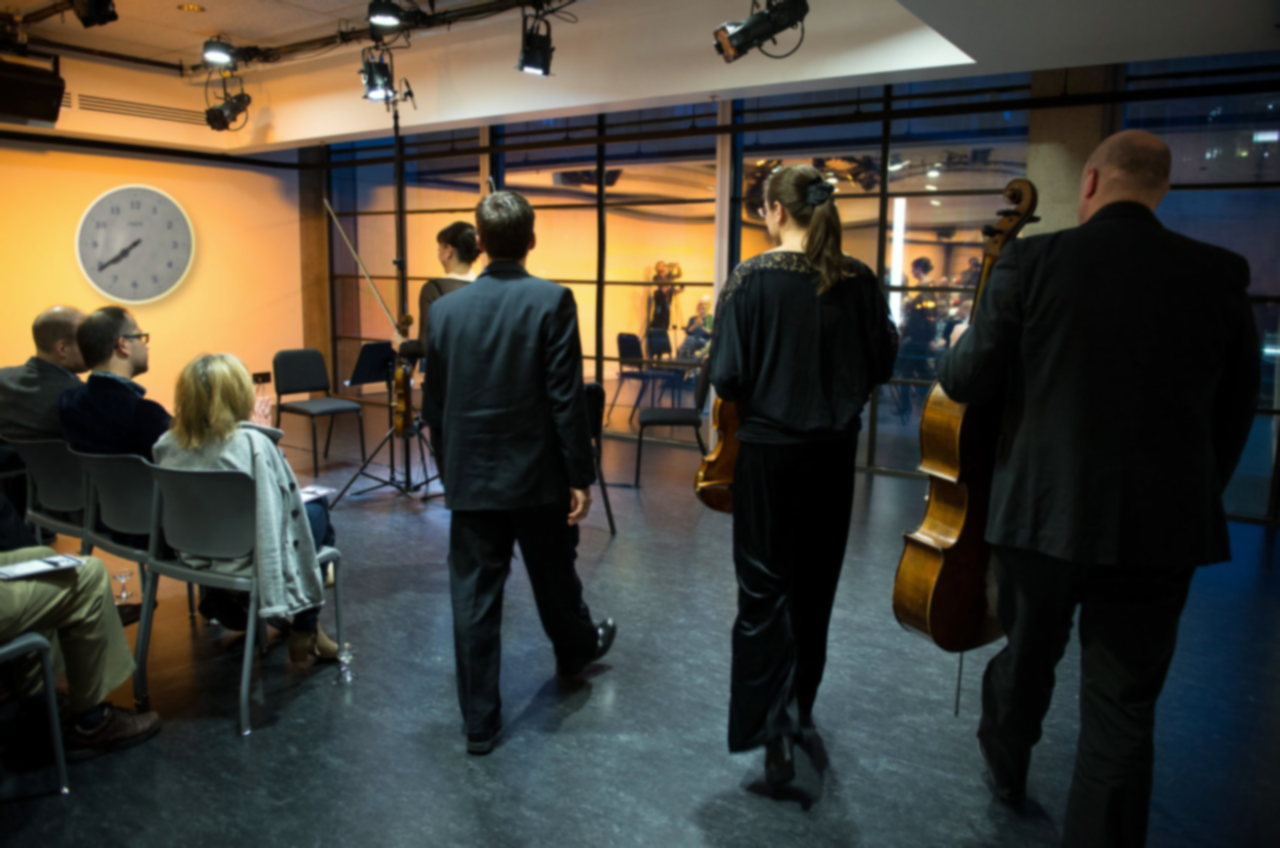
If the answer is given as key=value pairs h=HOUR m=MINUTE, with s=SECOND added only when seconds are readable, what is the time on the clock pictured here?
h=7 m=39
